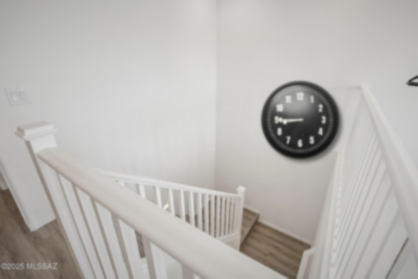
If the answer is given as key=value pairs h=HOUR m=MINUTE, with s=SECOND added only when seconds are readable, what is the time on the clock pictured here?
h=8 m=45
